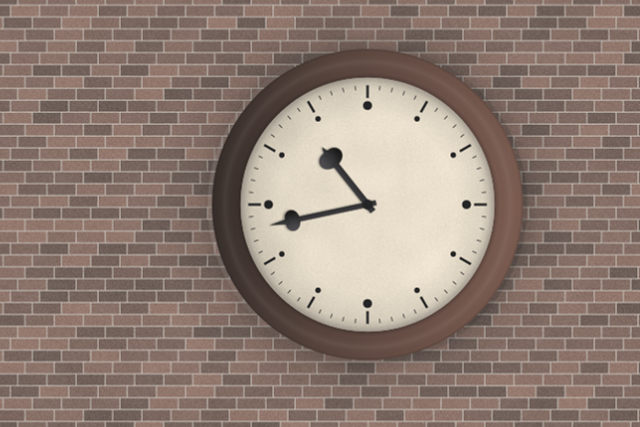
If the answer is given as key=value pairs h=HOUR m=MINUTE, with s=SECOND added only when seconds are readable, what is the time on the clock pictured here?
h=10 m=43
